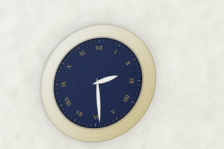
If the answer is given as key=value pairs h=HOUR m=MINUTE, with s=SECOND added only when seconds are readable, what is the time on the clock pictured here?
h=2 m=29
